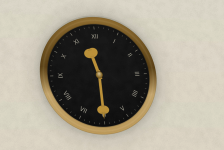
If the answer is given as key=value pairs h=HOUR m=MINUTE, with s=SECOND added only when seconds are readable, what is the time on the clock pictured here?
h=11 m=30
